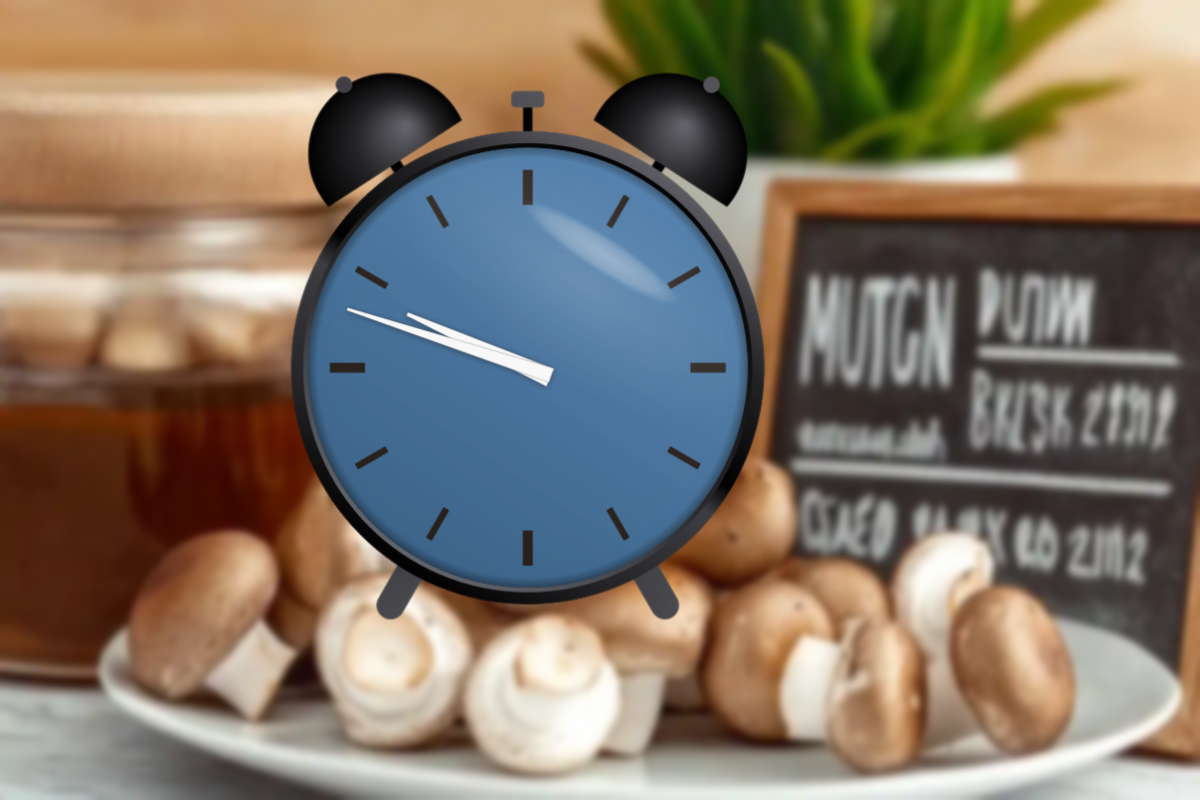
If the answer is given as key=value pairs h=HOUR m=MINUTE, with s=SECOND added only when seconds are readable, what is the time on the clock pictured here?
h=9 m=48
